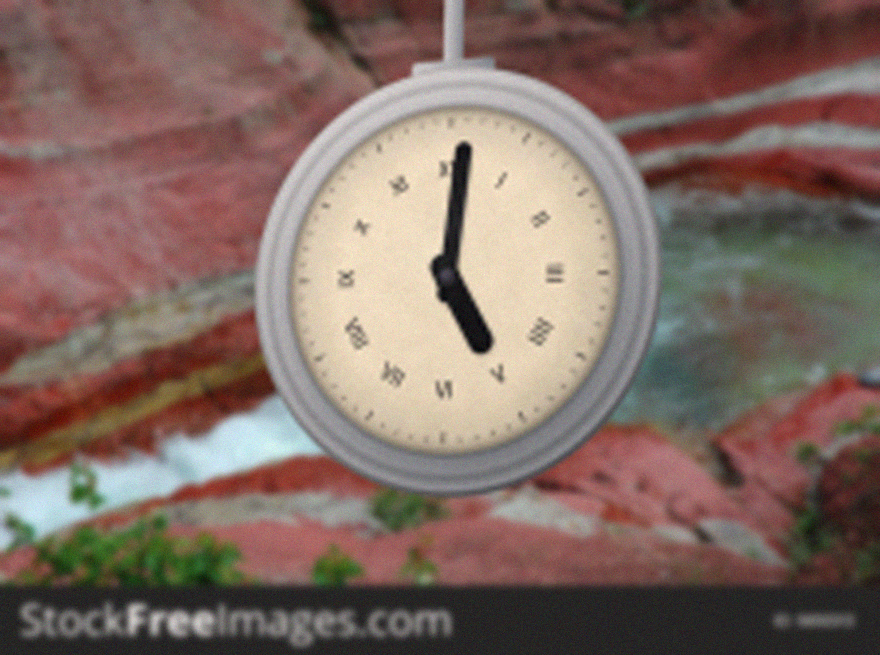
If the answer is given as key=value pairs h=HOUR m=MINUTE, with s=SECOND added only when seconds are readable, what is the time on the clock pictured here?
h=5 m=1
